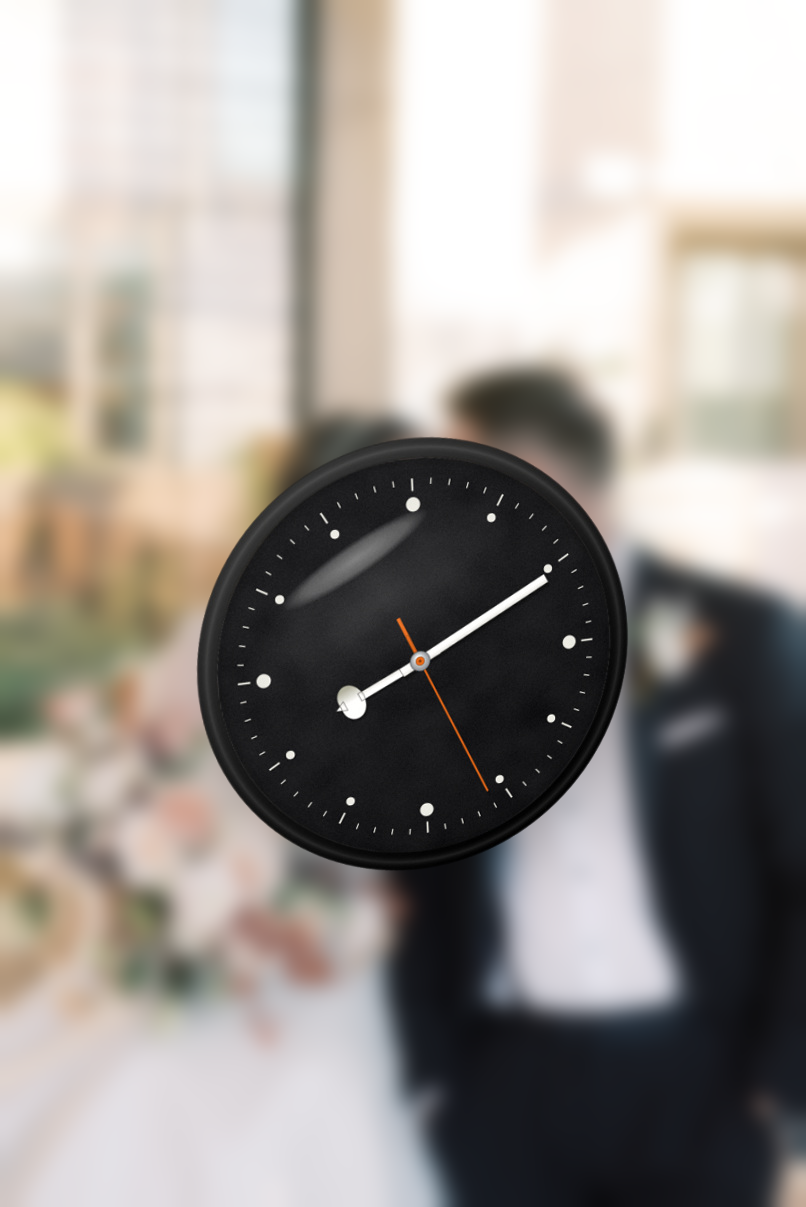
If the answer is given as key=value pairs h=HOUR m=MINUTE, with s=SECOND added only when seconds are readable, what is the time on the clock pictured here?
h=8 m=10 s=26
